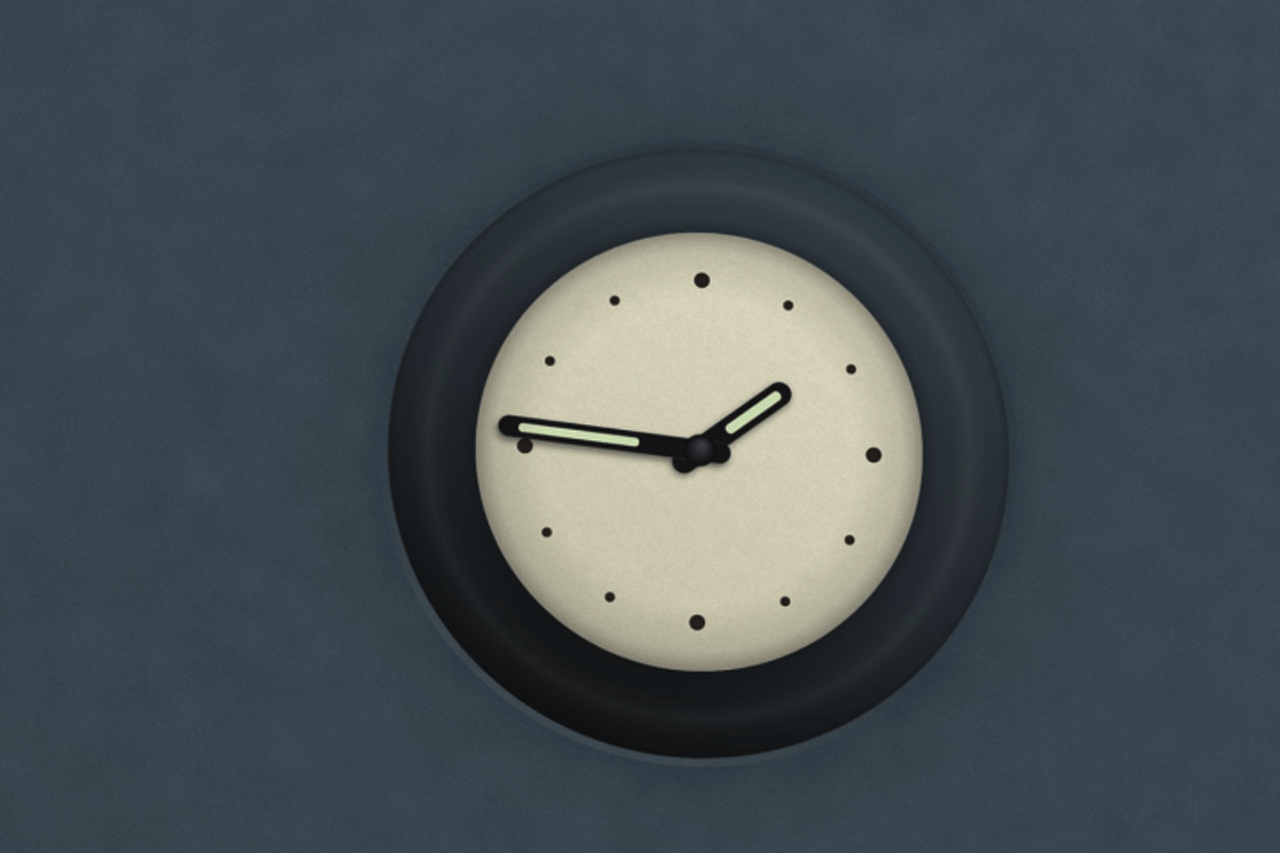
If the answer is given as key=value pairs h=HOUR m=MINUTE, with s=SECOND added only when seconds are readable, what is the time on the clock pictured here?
h=1 m=46
